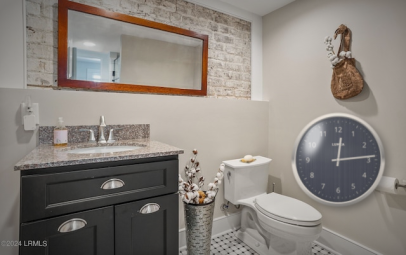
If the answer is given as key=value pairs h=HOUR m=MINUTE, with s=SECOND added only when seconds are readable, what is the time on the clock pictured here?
h=12 m=14
